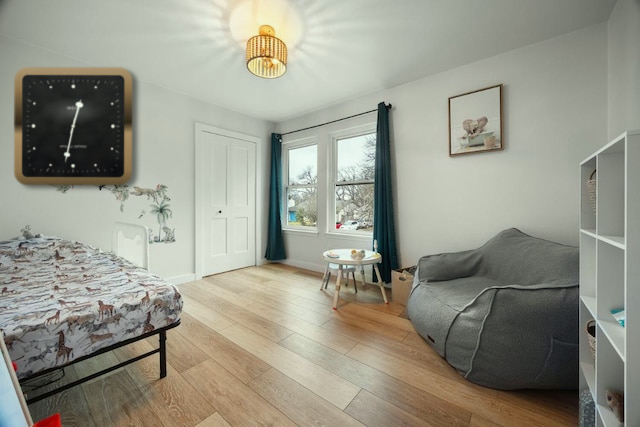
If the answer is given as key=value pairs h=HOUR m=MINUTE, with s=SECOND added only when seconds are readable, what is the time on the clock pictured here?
h=12 m=32
